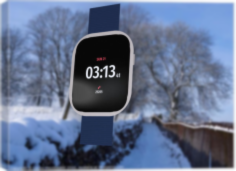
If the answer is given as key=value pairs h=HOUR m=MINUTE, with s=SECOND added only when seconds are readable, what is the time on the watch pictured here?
h=3 m=13
